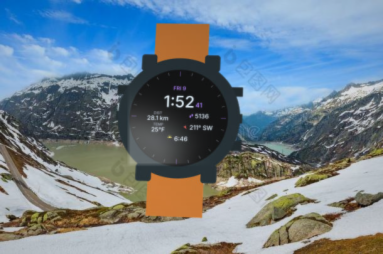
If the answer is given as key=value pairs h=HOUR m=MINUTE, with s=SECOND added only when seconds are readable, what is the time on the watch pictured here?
h=1 m=52
